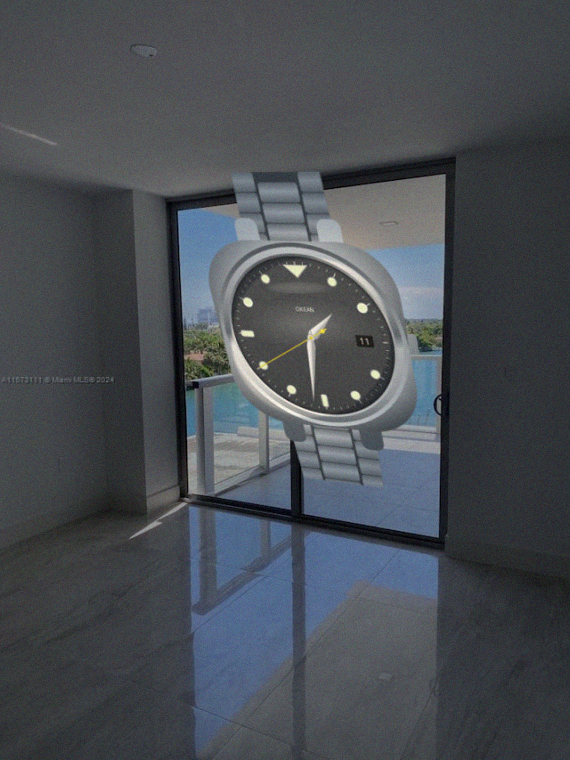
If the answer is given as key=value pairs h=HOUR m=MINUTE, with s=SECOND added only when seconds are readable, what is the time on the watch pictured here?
h=1 m=31 s=40
